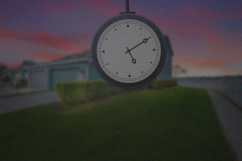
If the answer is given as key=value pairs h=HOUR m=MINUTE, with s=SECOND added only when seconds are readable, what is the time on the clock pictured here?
h=5 m=10
